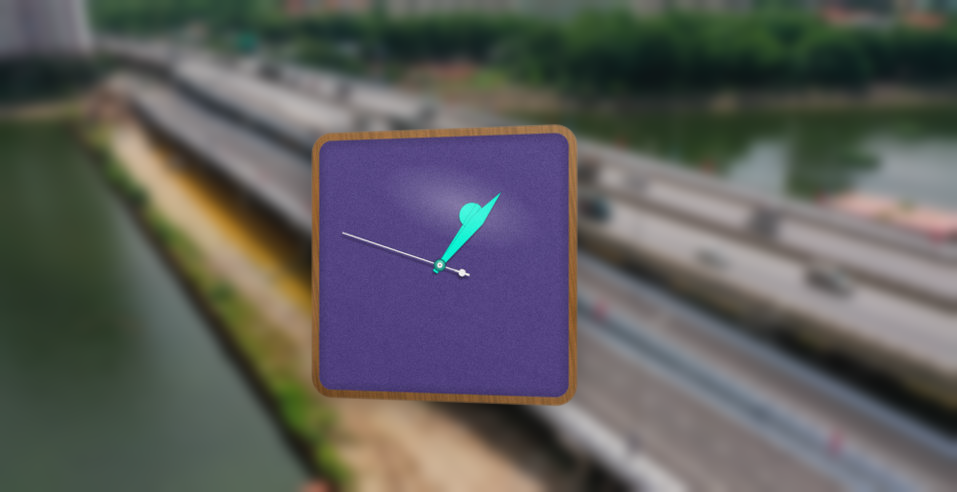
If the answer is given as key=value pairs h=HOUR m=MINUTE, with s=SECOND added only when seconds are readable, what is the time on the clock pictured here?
h=1 m=6 s=48
